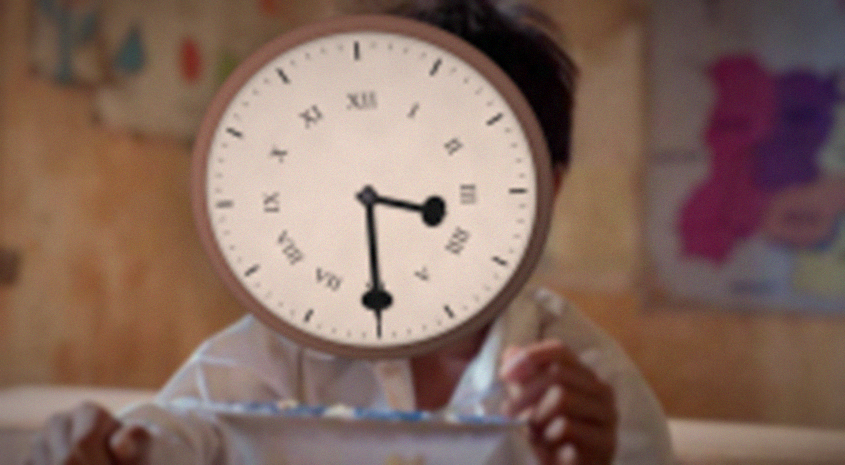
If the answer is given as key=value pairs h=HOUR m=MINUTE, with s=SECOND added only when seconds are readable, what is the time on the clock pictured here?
h=3 m=30
